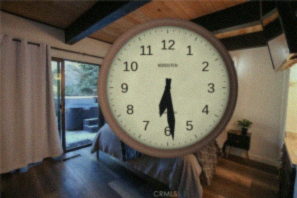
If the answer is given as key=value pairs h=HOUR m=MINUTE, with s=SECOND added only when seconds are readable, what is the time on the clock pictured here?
h=6 m=29
